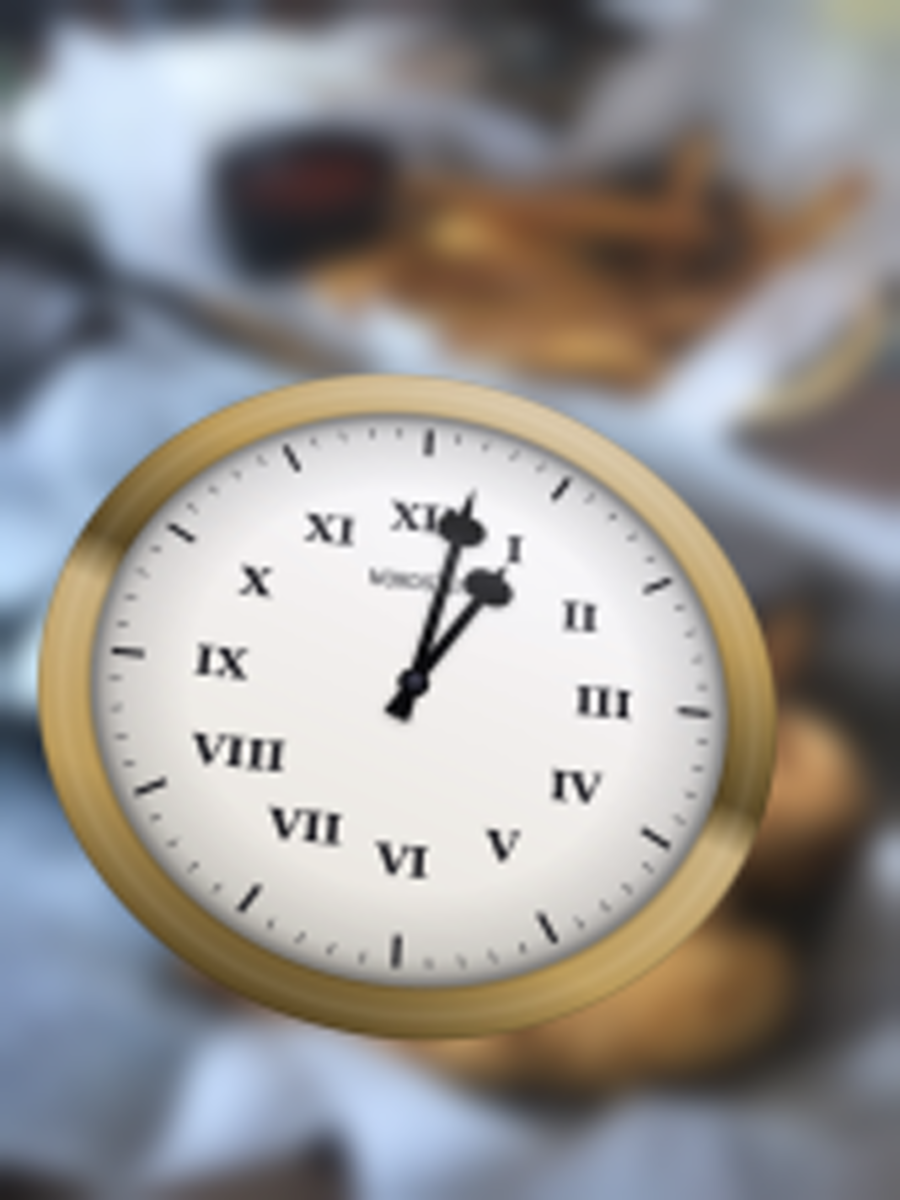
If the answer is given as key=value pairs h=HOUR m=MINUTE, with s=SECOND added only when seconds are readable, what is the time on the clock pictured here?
h=1 m=2
